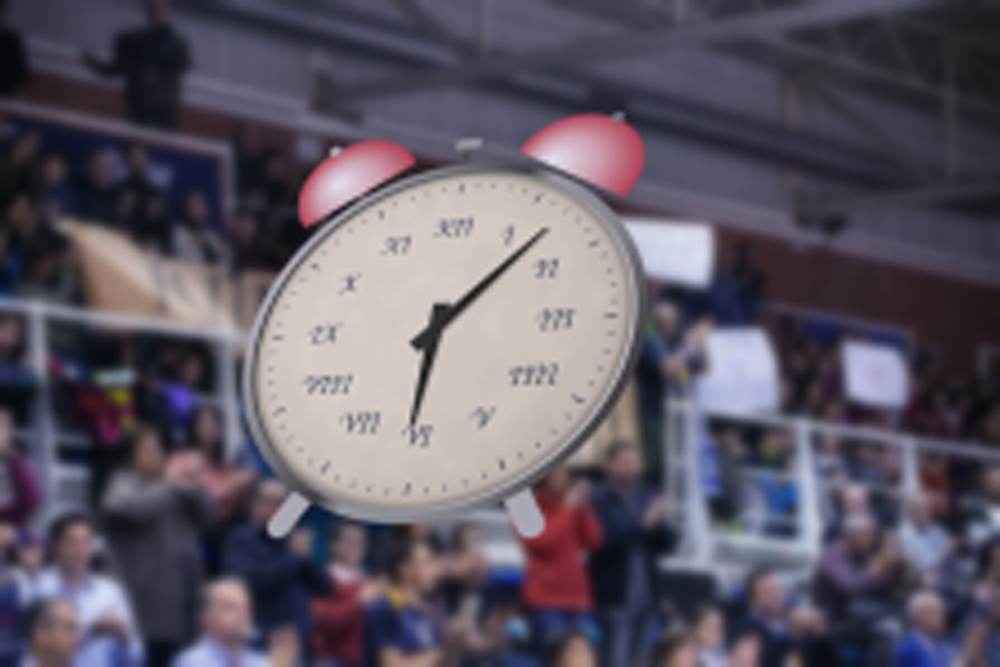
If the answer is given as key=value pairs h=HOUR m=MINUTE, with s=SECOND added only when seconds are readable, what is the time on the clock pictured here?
h=6 m=7
